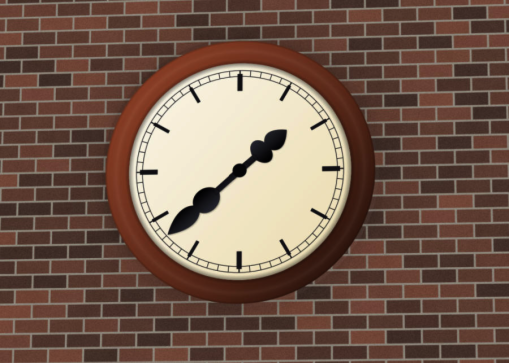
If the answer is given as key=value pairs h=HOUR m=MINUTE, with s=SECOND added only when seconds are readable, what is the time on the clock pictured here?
h=1 m=38
